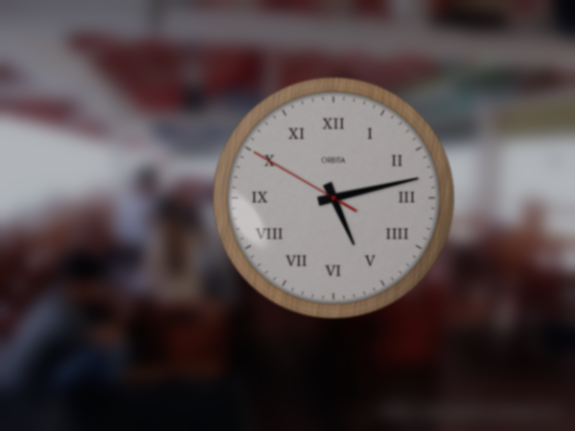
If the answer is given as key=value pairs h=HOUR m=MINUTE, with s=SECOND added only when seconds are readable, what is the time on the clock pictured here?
h=5 m=12 s=50
